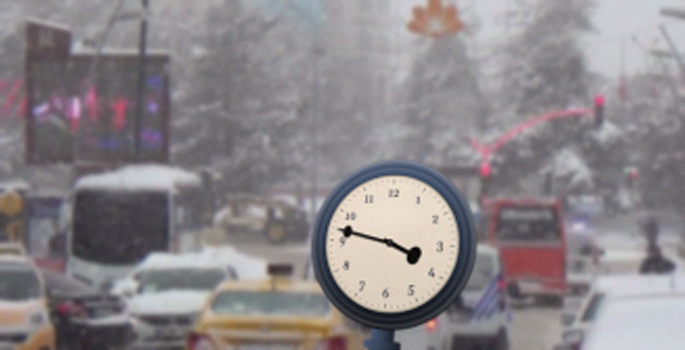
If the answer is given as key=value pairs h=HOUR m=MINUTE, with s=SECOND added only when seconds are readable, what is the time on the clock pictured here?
h=3 m=47
